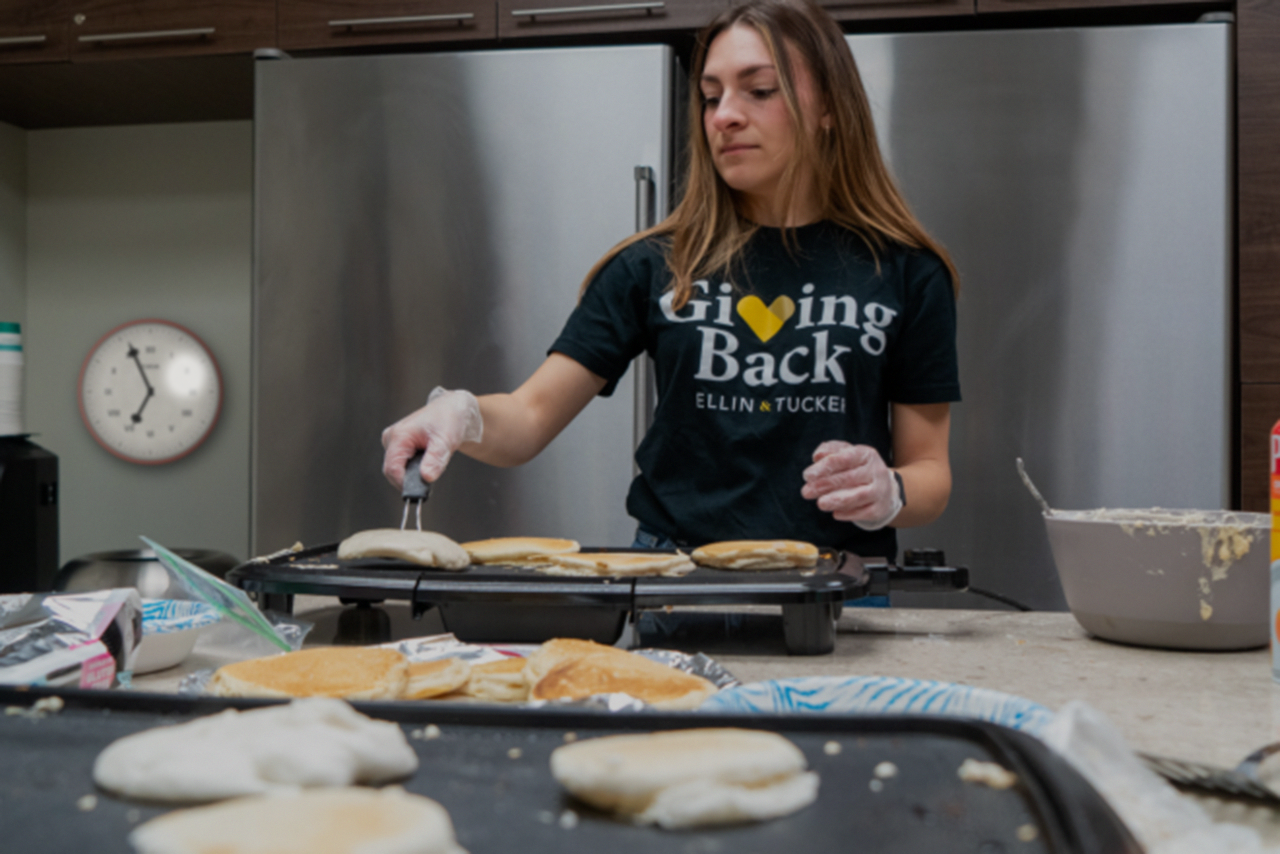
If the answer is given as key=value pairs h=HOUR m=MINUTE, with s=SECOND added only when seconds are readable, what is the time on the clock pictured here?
h=6 m=56
